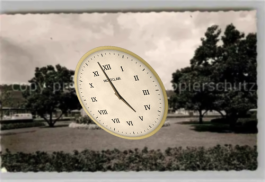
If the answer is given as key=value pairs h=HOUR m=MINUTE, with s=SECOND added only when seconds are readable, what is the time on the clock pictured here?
h=4 m=58
